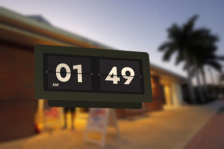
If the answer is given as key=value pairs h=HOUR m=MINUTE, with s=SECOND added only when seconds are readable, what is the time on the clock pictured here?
h=1 m=49
